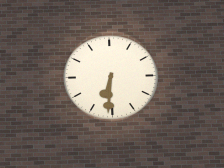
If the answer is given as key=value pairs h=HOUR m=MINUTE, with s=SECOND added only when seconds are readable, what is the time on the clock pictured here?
h=6 m=31
